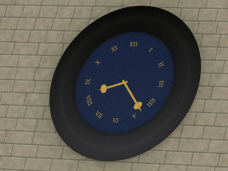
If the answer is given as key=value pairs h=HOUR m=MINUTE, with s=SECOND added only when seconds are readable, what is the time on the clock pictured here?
h=8 m=23
